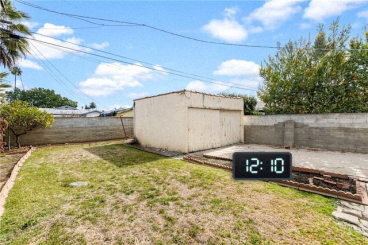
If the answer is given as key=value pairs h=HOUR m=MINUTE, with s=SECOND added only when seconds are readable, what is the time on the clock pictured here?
h=12 m=10
